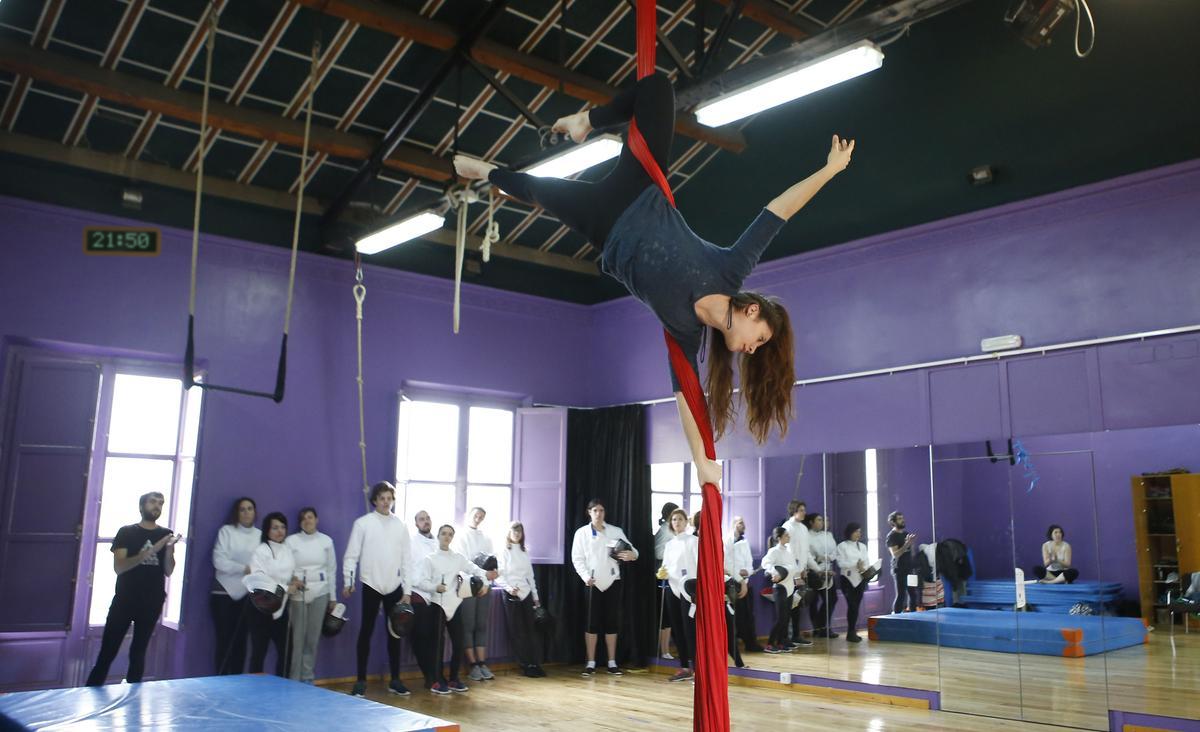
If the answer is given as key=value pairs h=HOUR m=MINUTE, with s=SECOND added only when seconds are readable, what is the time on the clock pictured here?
h=21 m=50
